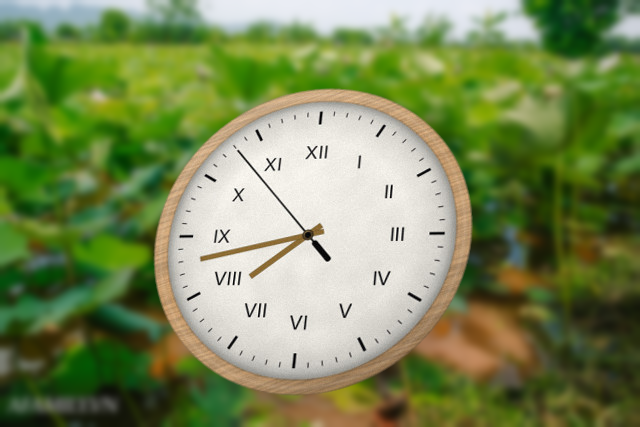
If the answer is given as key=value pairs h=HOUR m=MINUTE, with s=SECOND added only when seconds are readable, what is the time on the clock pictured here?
h=7 m=42 s=53
